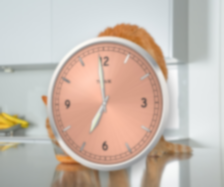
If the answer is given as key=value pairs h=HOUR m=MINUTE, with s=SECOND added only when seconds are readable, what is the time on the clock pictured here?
h=6 m=59
